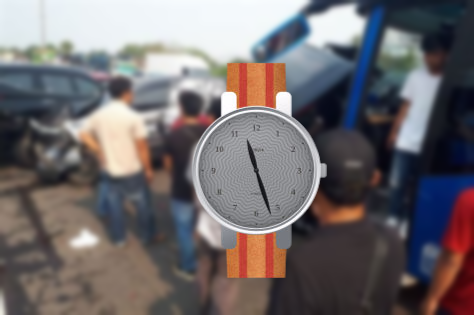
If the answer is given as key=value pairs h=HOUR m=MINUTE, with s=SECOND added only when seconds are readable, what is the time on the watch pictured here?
h=11 m=27
